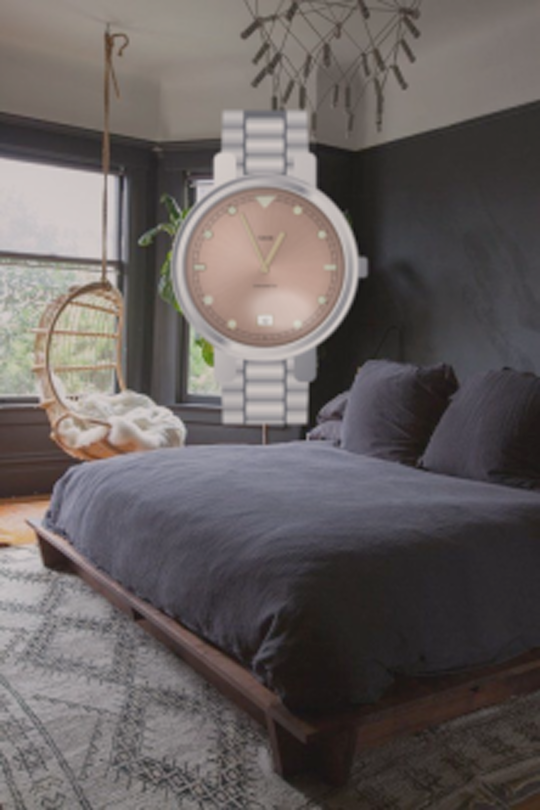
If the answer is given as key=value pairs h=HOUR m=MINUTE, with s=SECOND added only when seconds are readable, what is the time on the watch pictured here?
h=12 m=56
